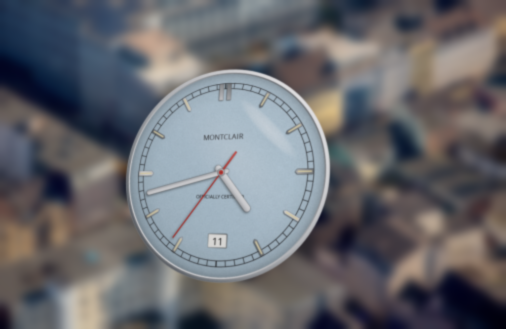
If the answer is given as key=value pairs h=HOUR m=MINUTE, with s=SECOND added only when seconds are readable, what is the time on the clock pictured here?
h=4 m=42 s=36
